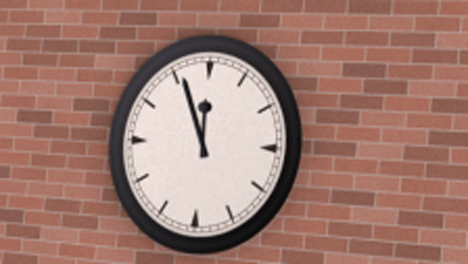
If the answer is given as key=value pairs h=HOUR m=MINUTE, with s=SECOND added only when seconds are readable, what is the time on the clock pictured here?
h=11 m=56
